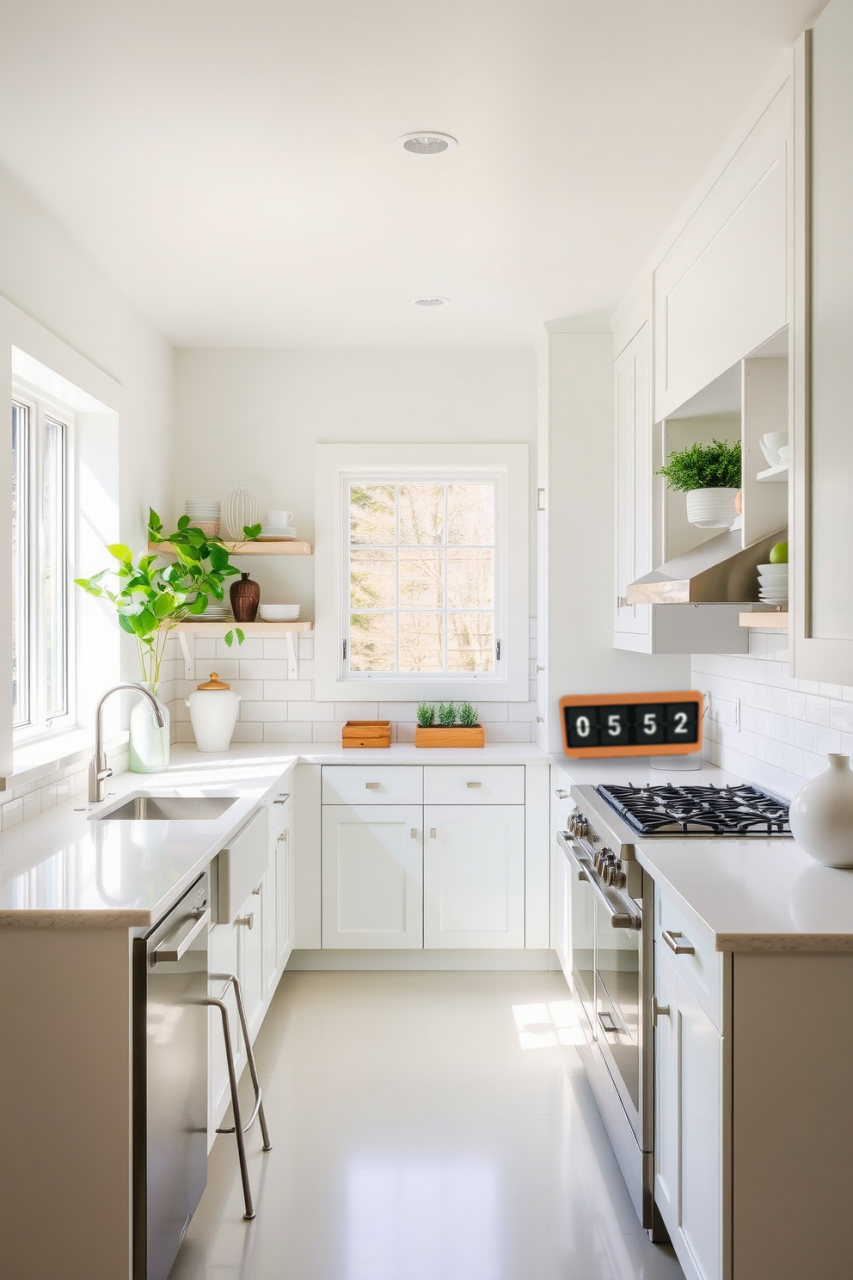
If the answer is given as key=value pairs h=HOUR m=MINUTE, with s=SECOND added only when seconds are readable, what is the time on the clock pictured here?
h=5 m=52
